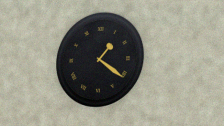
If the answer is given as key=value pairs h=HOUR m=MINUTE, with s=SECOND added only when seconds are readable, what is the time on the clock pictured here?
h=1 m=21
